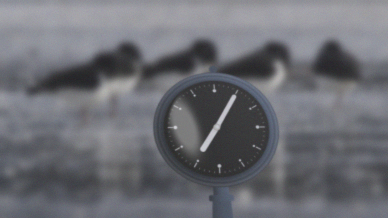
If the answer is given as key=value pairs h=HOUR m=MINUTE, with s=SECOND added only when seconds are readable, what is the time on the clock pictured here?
h=7 m=5
